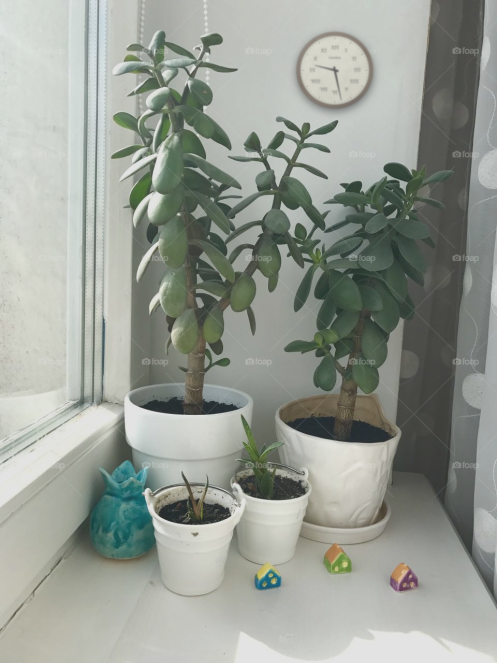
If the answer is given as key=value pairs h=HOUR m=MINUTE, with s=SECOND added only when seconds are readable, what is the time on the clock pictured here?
h=9 m=28
